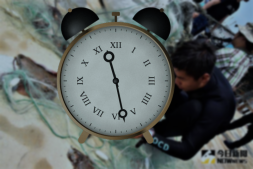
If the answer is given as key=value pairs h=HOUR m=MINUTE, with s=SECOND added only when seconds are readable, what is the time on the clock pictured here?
h=11 m=28
